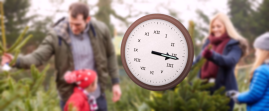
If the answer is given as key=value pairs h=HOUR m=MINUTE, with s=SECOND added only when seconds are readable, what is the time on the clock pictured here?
h=3 m=16
